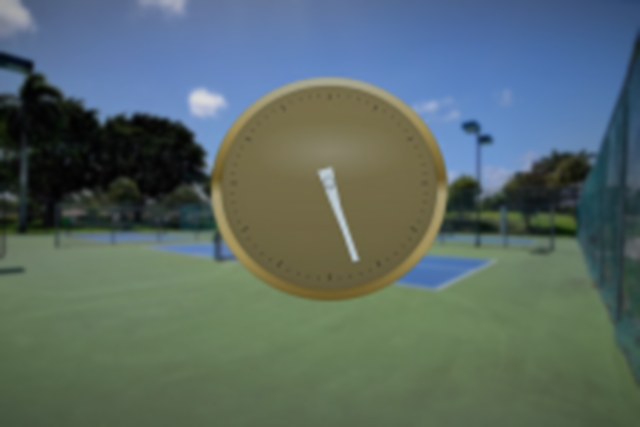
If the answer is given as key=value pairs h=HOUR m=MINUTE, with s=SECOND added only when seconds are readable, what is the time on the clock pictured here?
h=5 m=27
